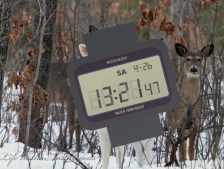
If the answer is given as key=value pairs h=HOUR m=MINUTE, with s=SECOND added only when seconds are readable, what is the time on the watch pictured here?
h=13 m=21 s=47
